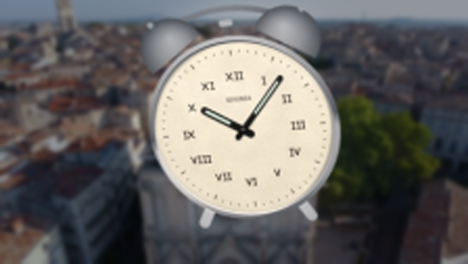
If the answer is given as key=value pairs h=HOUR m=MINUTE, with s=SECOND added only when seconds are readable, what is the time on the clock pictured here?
h=10 m=7
